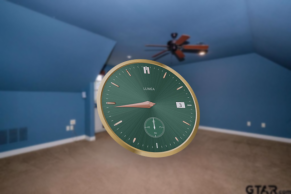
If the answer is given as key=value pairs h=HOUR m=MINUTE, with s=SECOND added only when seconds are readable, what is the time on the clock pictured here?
h=8 m=44
